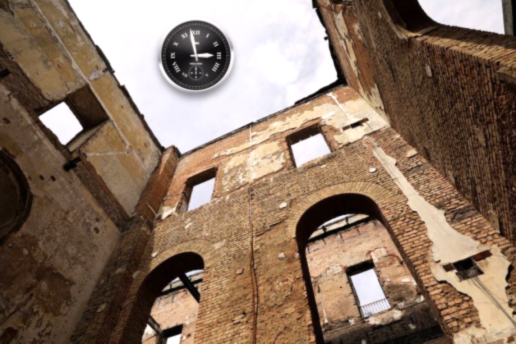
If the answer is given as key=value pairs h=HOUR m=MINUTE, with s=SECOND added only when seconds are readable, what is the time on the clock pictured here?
h=2 m=58
